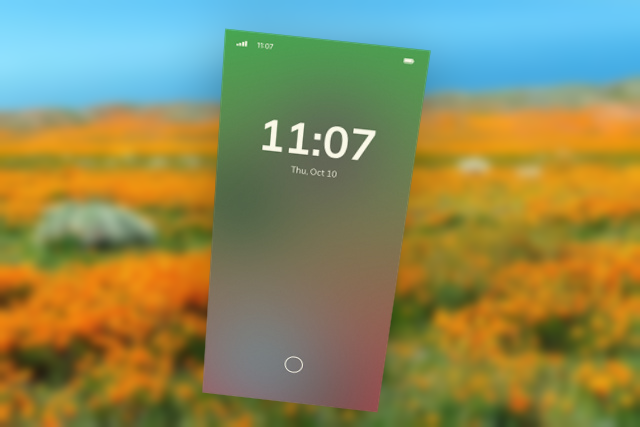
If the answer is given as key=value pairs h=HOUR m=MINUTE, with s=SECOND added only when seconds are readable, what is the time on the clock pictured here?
h=11 m=7
